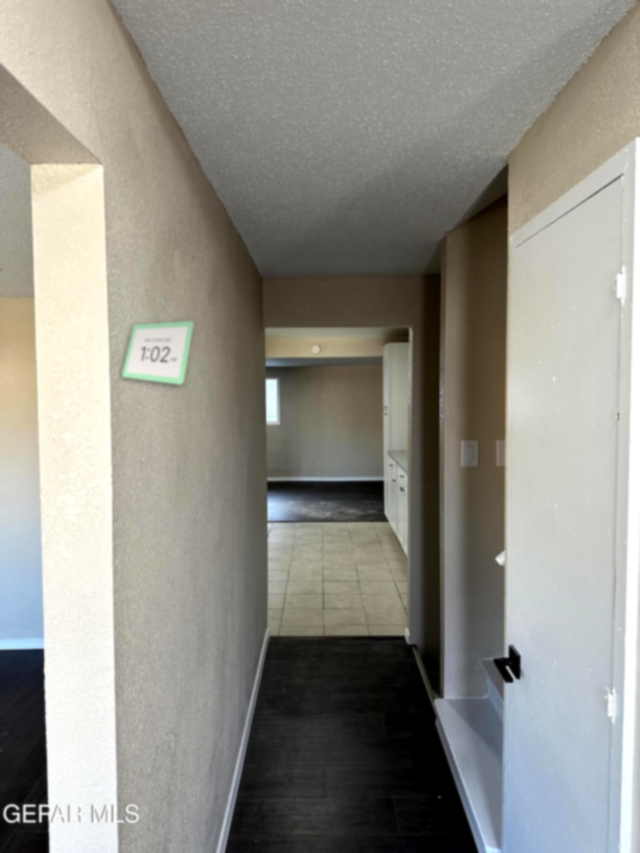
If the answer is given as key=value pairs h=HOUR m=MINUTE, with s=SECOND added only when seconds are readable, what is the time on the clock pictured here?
h=1 m=2
